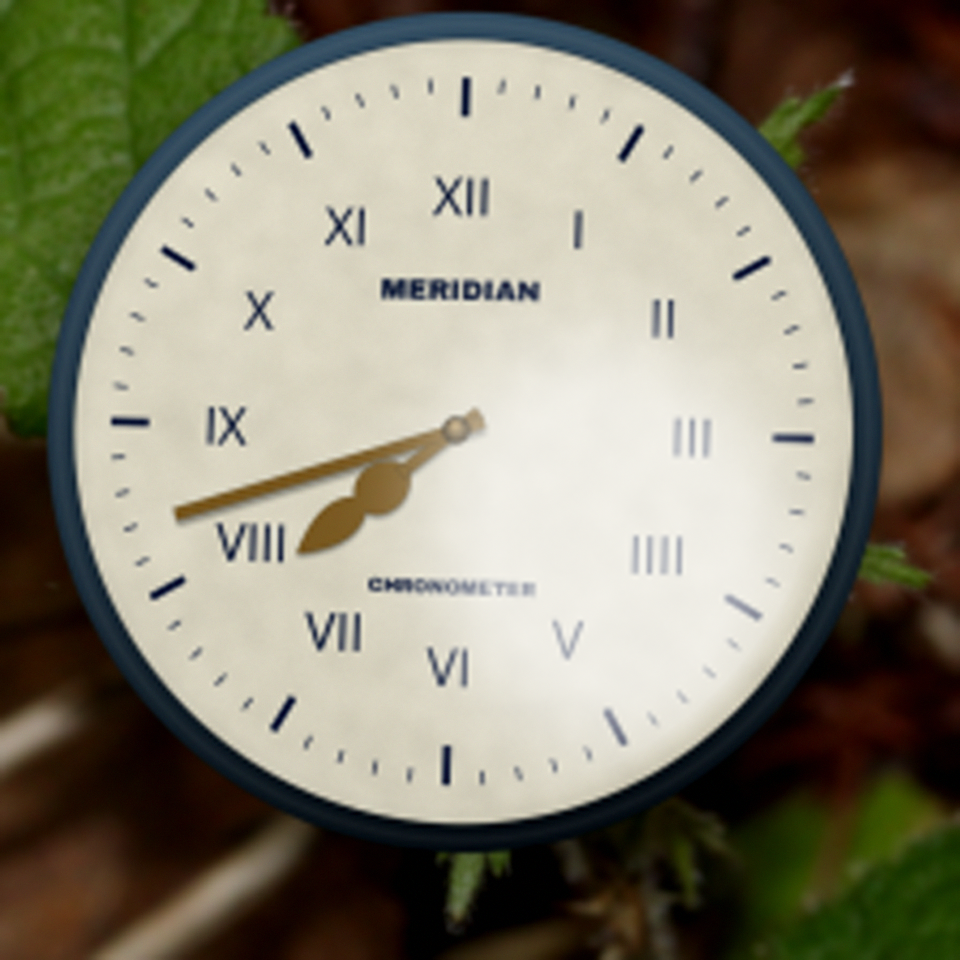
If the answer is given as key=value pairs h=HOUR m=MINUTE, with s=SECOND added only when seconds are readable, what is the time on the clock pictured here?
h=7 m=42
